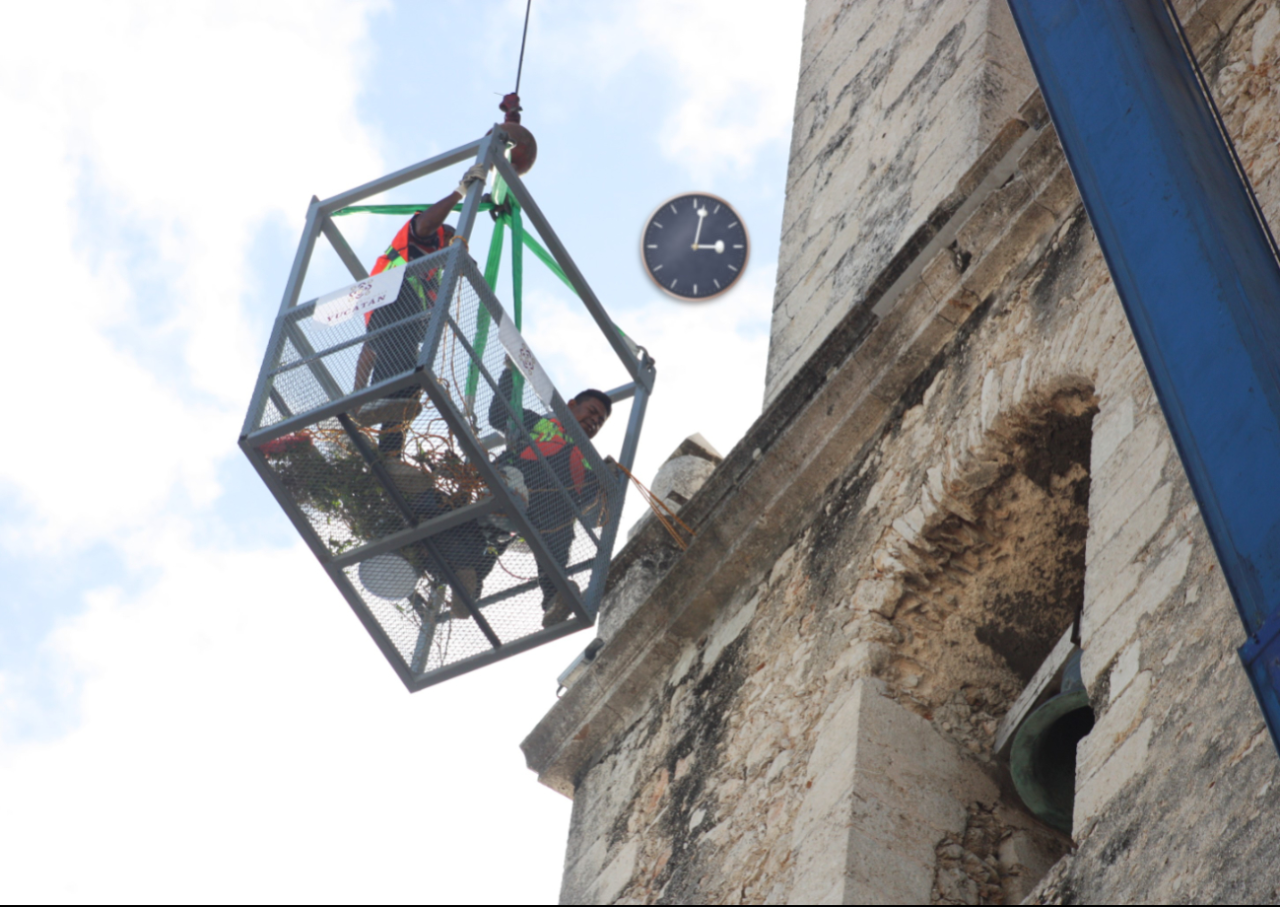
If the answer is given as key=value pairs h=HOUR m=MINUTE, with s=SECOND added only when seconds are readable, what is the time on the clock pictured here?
h=3 m=2
